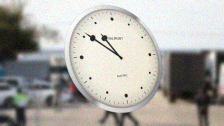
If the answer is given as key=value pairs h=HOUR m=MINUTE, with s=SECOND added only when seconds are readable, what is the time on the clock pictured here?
h=10 m=51
